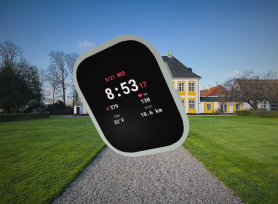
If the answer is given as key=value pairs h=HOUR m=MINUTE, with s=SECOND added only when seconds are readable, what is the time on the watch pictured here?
h=8 m=53
